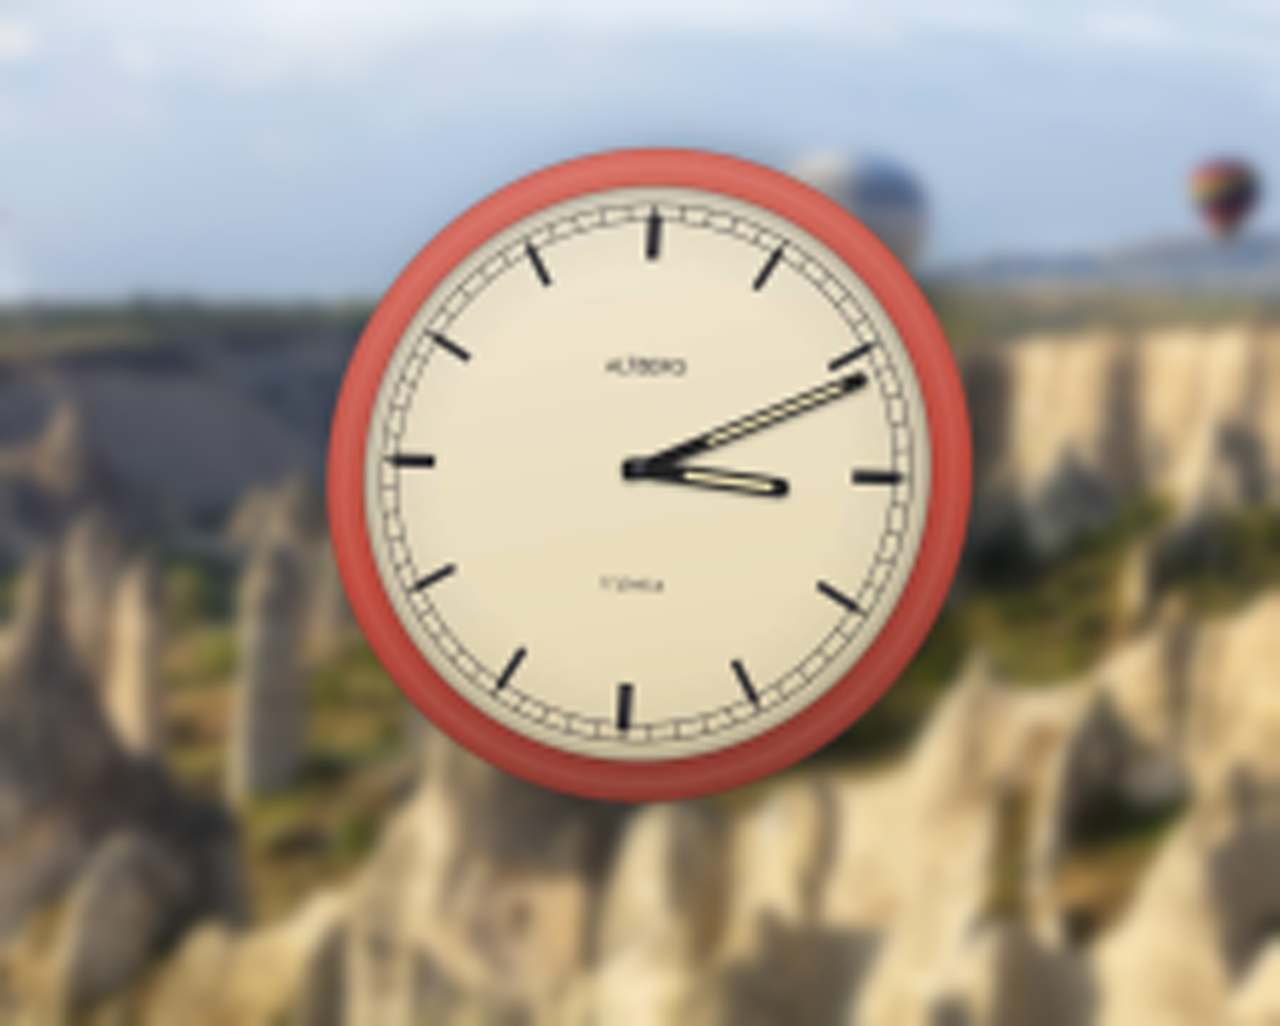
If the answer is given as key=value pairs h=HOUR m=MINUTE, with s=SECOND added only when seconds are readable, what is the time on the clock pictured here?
h=3 m=11
